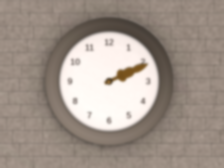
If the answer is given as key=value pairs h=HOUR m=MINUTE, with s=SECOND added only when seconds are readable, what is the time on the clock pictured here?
h=2 m=11
